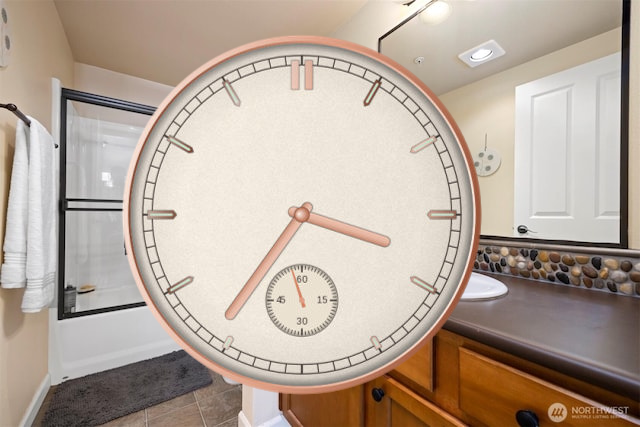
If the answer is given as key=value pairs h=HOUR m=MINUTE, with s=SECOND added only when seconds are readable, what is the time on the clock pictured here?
h=3 m=35 s=57
